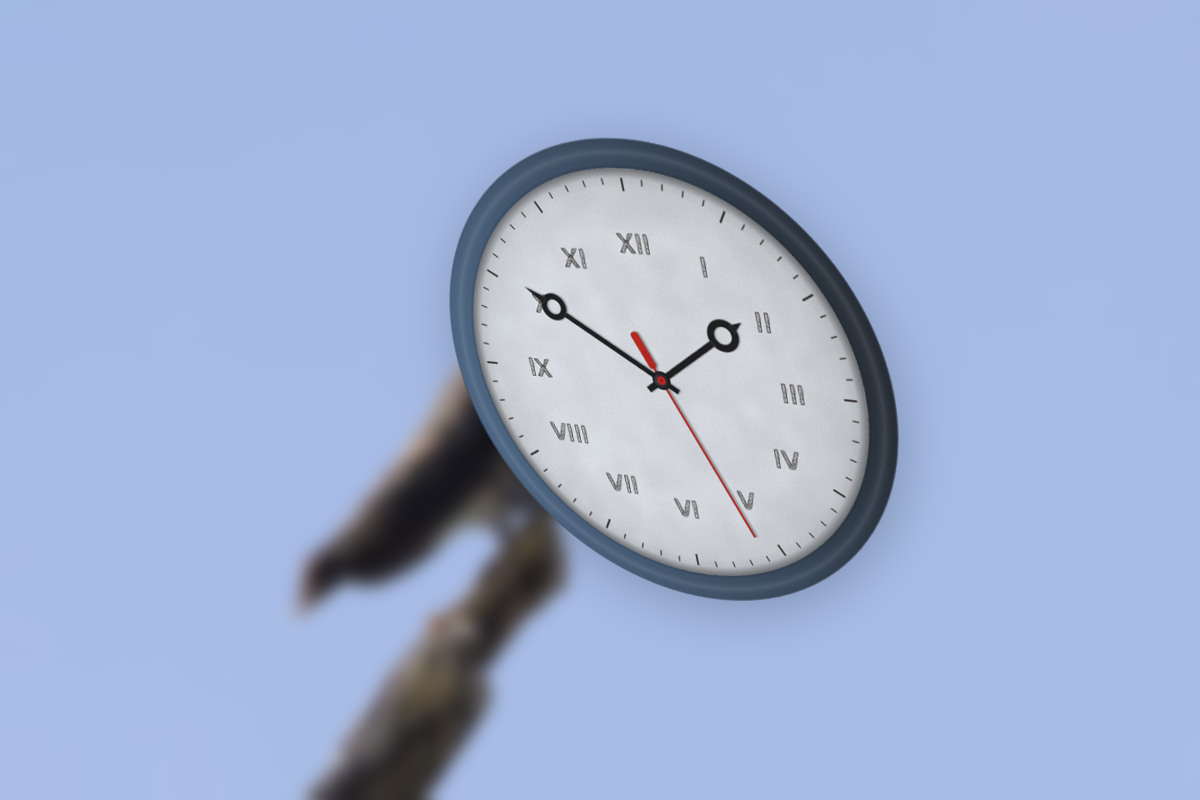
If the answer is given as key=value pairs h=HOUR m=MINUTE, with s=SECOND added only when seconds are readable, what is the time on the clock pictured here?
h=1 m=50 s=26
